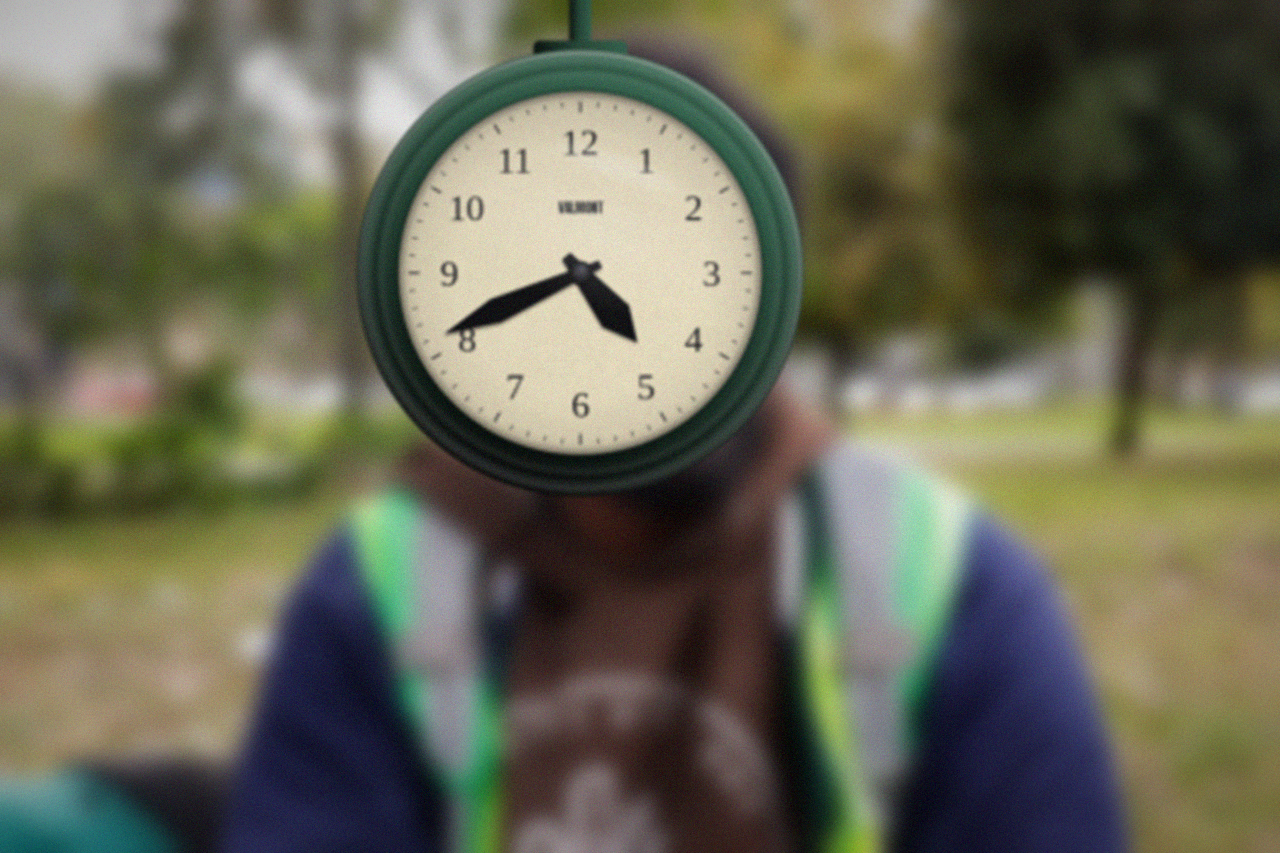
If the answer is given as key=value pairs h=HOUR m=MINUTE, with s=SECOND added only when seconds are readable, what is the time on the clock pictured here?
h=4 m=41
